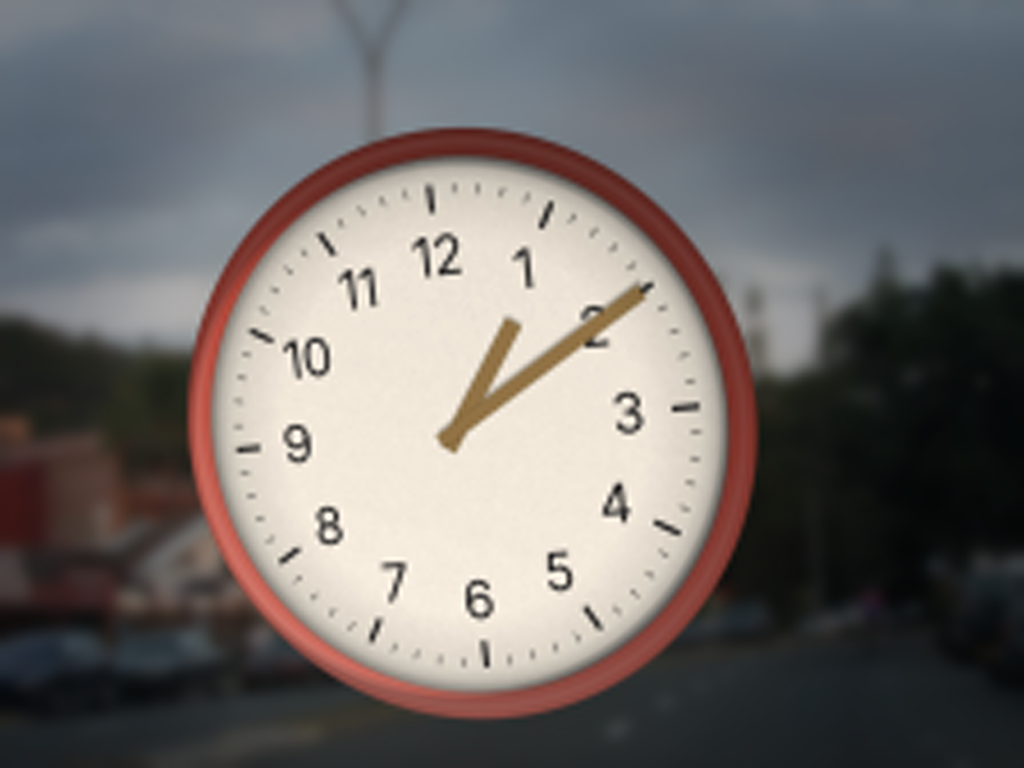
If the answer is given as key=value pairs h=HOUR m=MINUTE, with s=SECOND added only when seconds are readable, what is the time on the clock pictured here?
h=1 m=10
